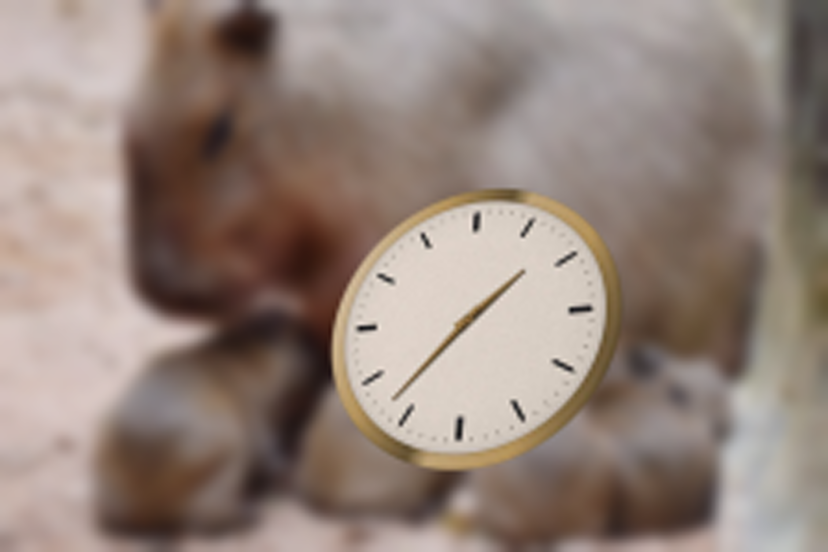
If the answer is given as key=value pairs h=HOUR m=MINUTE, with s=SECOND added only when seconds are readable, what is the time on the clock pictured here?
h=1 m=37
